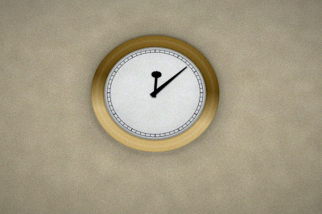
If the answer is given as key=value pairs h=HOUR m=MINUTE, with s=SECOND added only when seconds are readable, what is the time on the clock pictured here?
h=12 m=8
